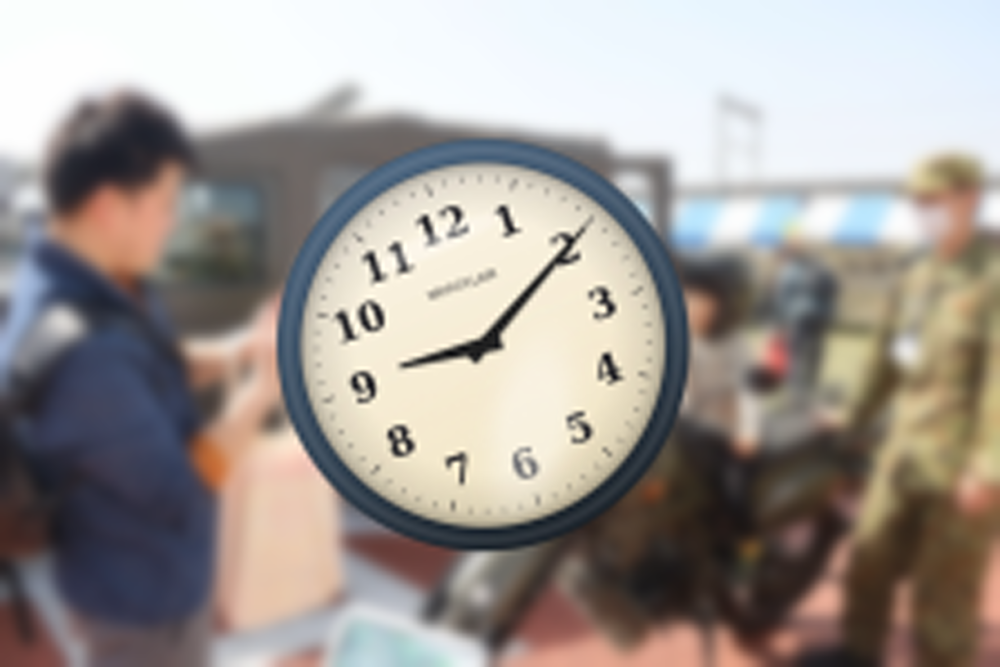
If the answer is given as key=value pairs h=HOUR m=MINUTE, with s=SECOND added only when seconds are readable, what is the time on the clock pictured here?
h=9 m=10
